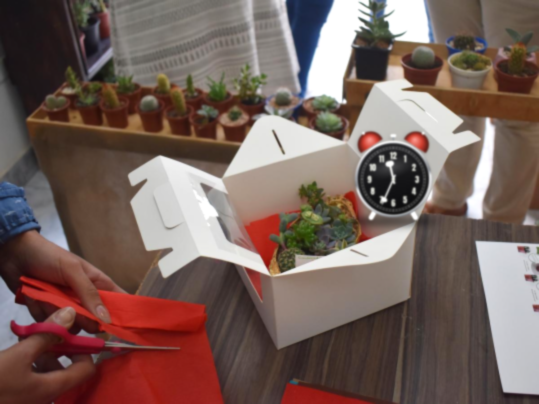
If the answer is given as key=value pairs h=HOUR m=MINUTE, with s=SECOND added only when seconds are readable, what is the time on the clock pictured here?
h=11 m=34
